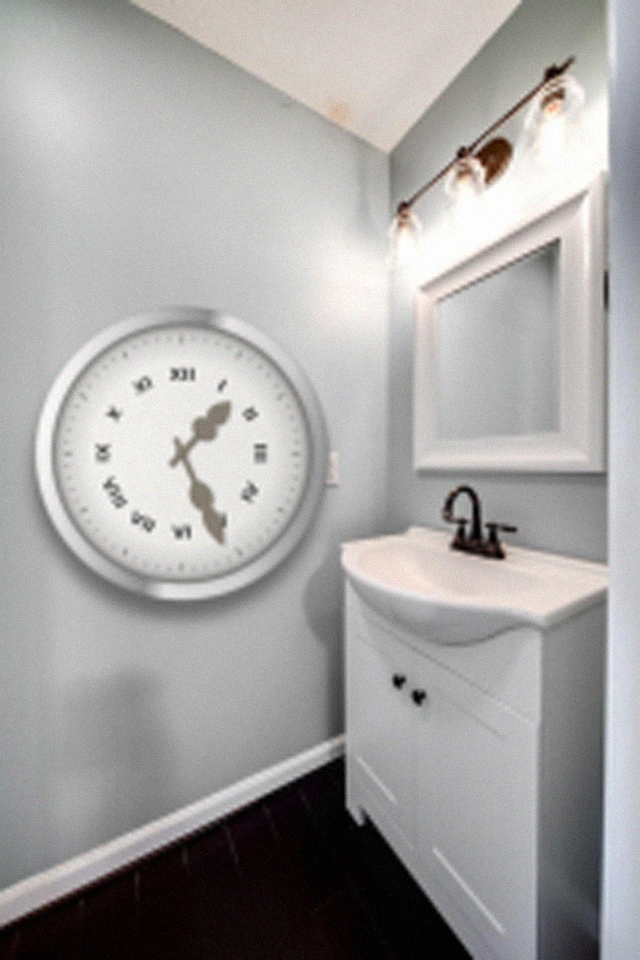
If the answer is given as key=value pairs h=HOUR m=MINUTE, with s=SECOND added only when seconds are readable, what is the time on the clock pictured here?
h=1 m=26
